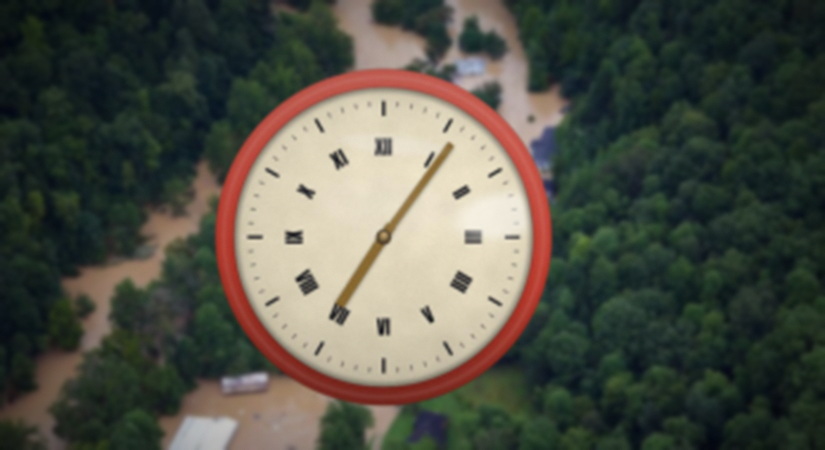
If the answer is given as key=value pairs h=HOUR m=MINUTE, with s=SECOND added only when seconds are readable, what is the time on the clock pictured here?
h=7 m=6
